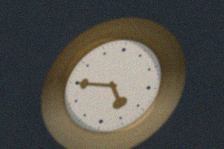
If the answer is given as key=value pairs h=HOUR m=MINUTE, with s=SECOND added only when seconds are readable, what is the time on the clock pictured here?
h=4 m=45
